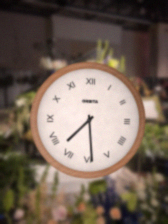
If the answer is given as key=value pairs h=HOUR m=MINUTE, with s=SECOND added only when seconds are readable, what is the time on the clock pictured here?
h=7 m=29
